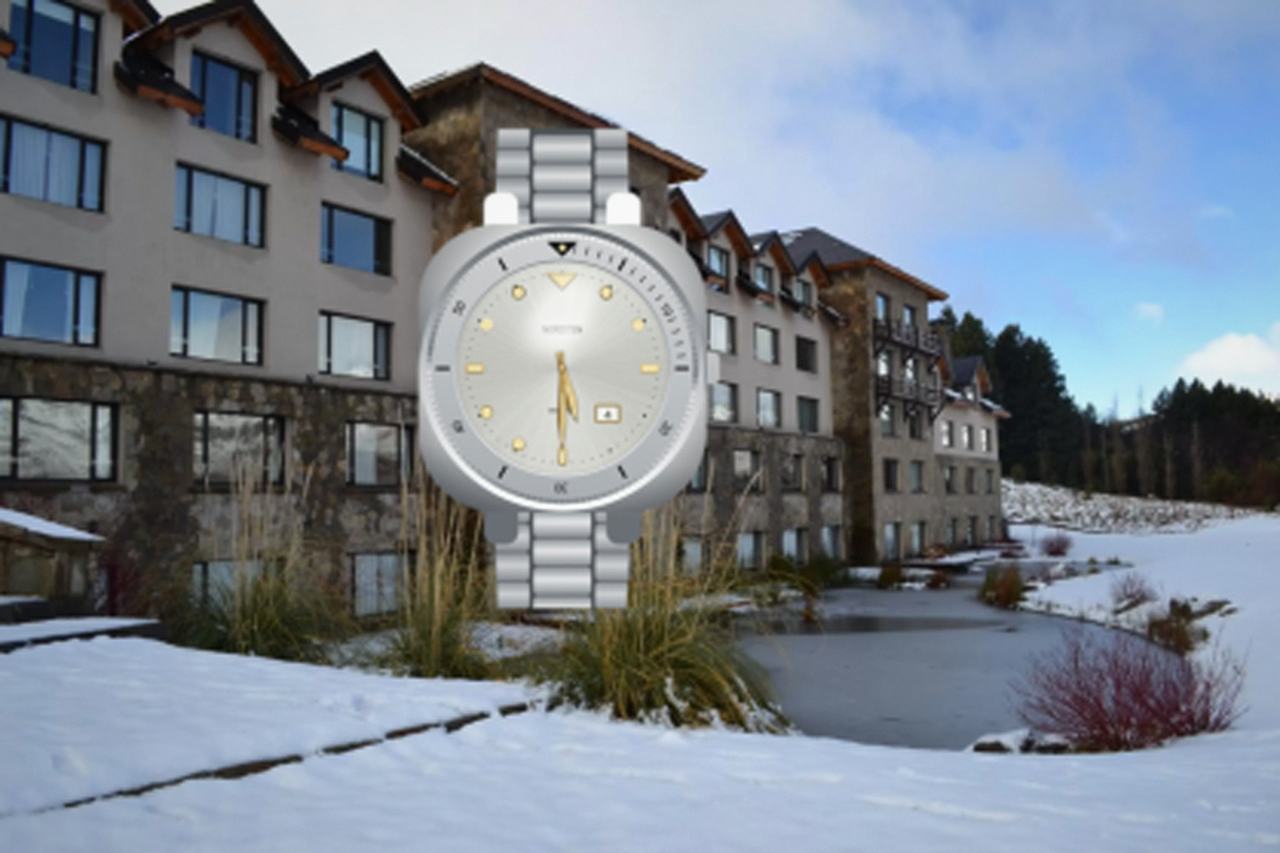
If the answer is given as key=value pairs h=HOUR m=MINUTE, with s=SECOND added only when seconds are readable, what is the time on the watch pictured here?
h=5 m=30
